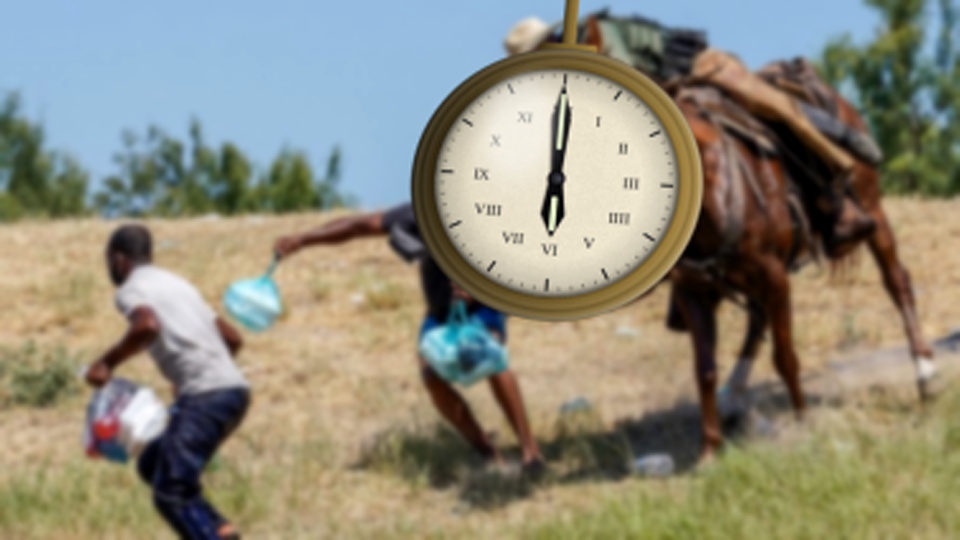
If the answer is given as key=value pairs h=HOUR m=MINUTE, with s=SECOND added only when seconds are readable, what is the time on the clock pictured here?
h=6 m=0
